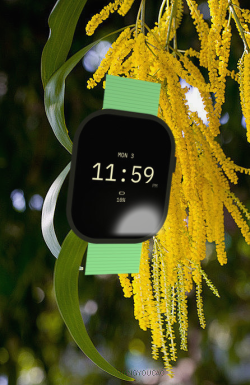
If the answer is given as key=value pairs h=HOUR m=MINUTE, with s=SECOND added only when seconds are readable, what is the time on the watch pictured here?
h=11 m=59
